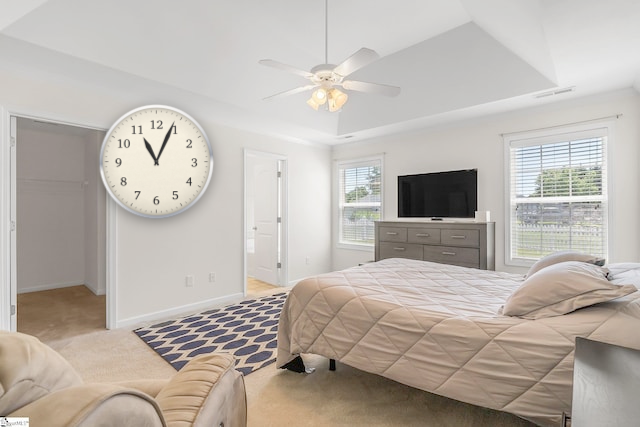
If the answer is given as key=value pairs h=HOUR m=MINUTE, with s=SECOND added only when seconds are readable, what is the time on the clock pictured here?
h=11 m=4
